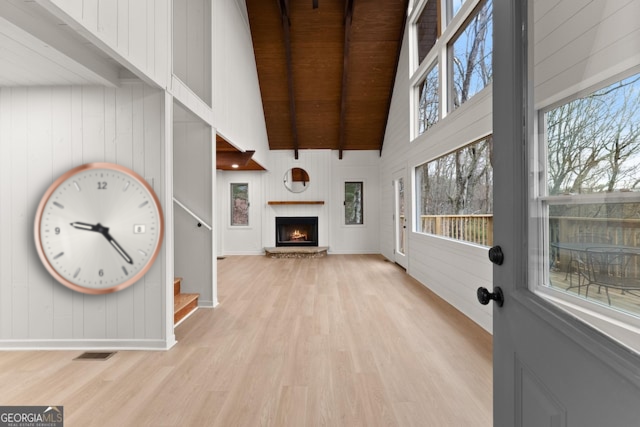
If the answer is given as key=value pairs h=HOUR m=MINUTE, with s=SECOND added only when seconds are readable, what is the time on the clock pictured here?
h=9 m=23
